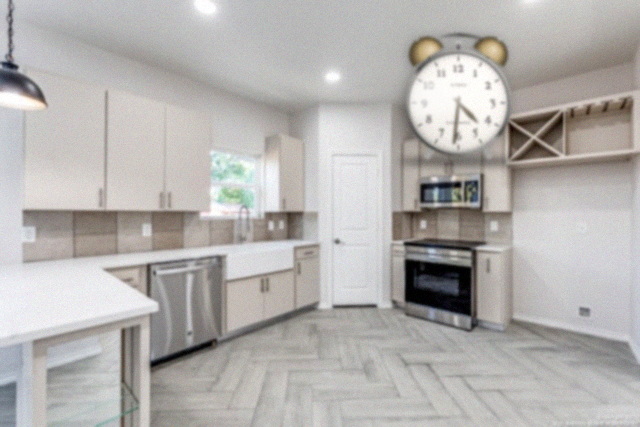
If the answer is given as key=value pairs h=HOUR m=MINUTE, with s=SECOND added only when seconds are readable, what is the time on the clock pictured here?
h=4 m=31
